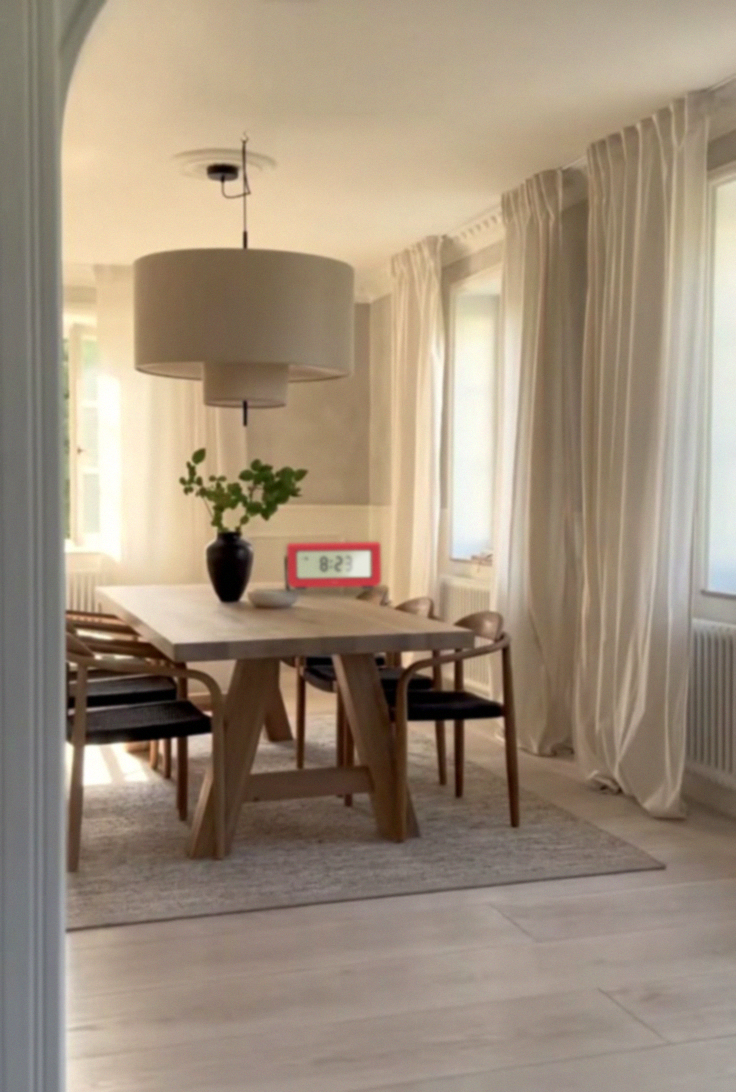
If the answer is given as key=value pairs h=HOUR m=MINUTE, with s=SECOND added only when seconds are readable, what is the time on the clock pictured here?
h=8 m=23
